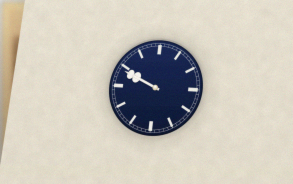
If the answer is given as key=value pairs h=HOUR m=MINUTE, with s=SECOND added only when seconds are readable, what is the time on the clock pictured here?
h=9 m=49
